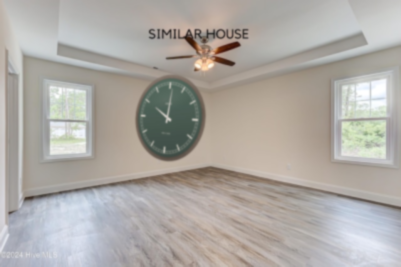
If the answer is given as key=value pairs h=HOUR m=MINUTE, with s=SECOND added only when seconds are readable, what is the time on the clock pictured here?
h=10 m=1
